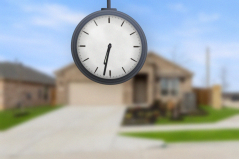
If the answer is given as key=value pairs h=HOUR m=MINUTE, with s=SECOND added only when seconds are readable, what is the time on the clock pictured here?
h=6 m=32
